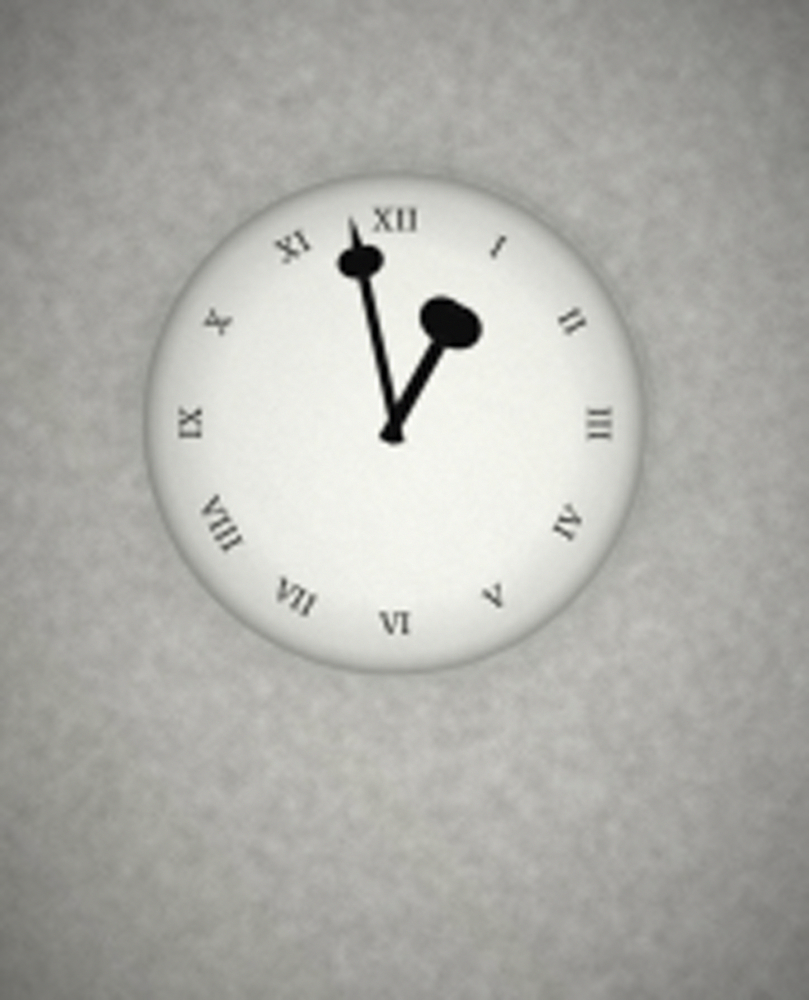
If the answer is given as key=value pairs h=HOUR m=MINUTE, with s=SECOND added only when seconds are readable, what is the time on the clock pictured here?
h=12 m=58
